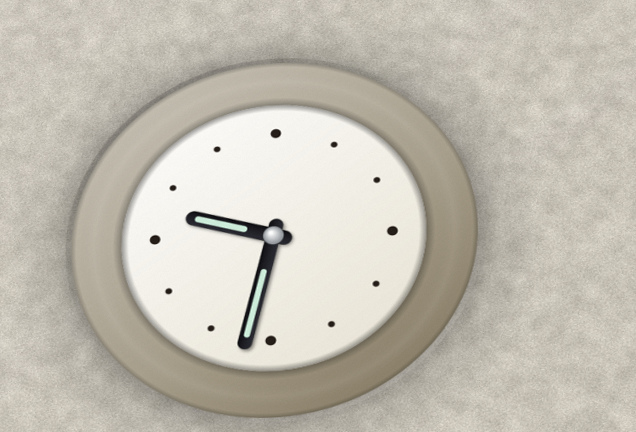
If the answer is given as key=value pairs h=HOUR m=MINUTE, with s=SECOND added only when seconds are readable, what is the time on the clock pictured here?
h=9 m=32
